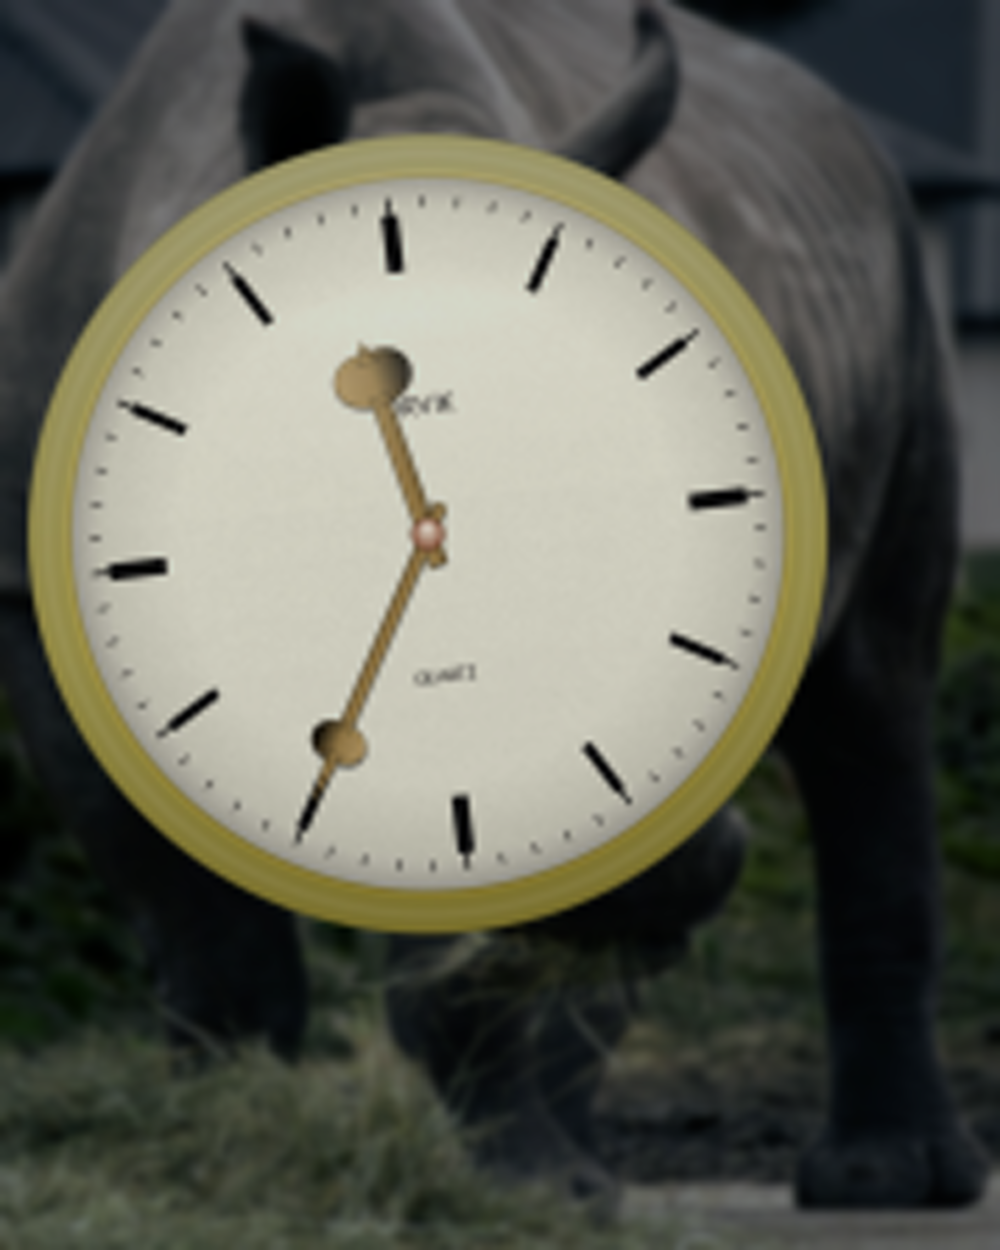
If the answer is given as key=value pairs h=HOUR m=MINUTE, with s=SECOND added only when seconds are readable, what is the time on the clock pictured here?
h=11 m=35
